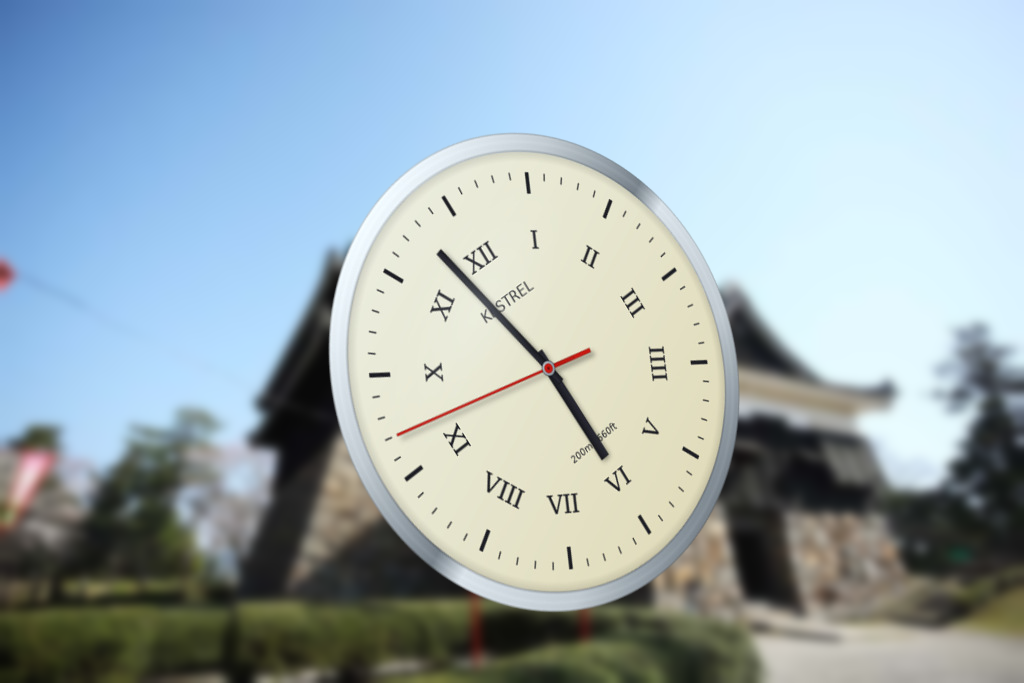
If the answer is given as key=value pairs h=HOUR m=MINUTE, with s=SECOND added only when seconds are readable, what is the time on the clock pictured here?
h=5 m=57 s=47
